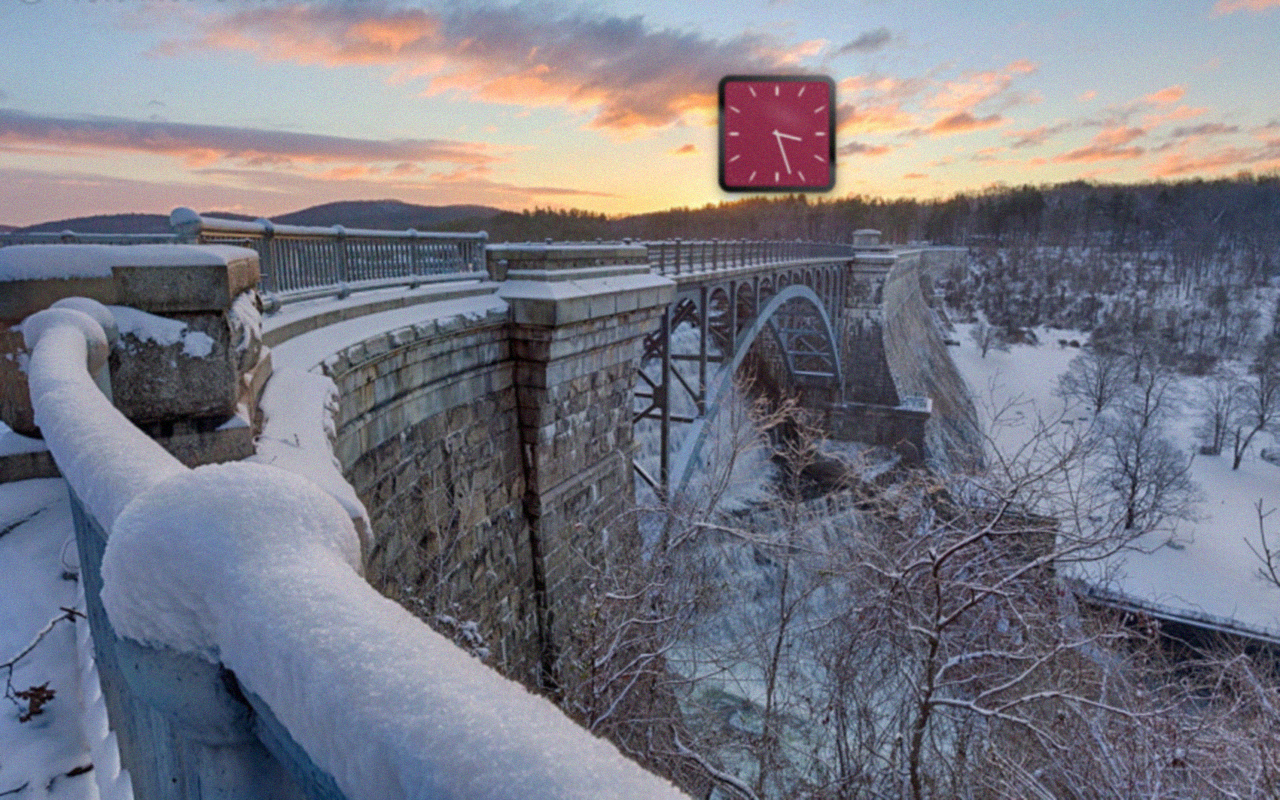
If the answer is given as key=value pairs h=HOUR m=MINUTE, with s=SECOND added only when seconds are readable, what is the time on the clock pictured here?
h=3 m=27
